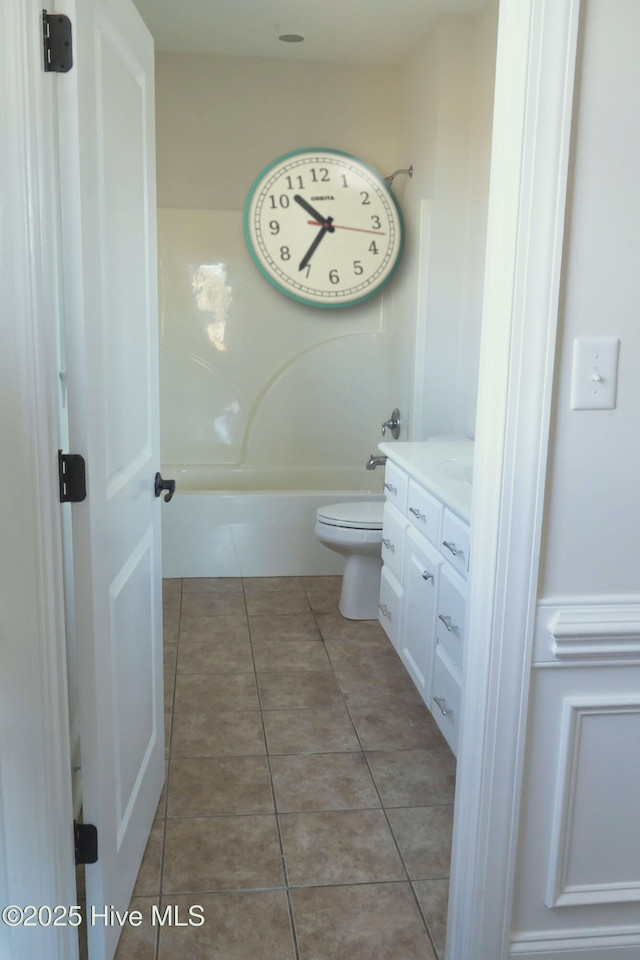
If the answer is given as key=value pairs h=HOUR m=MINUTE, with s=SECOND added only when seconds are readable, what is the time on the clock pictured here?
h=10 m=36 s=17
